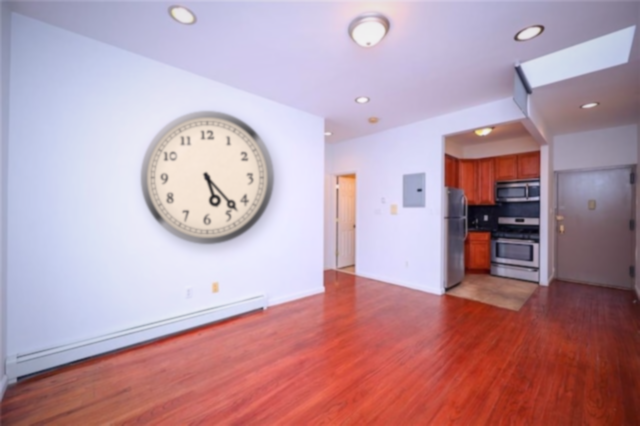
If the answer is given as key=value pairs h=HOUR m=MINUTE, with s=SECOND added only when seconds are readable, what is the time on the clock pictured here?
h=5 m=23
